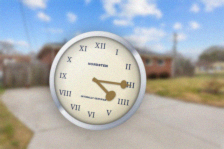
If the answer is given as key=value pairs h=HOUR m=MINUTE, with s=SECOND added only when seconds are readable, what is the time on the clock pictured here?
h=4 m=15
